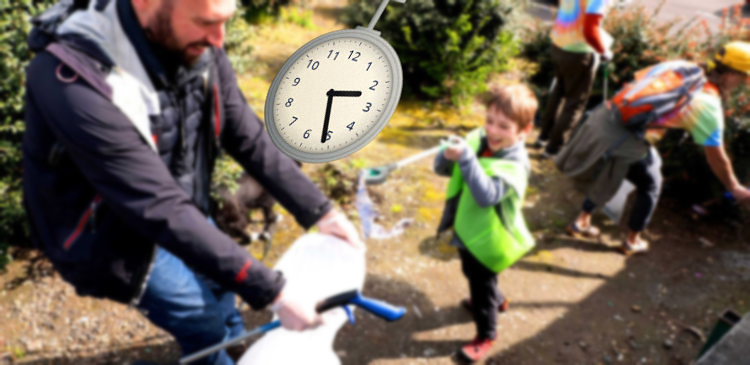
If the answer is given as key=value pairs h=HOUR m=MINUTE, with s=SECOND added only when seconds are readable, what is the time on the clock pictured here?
h=2 m=26
